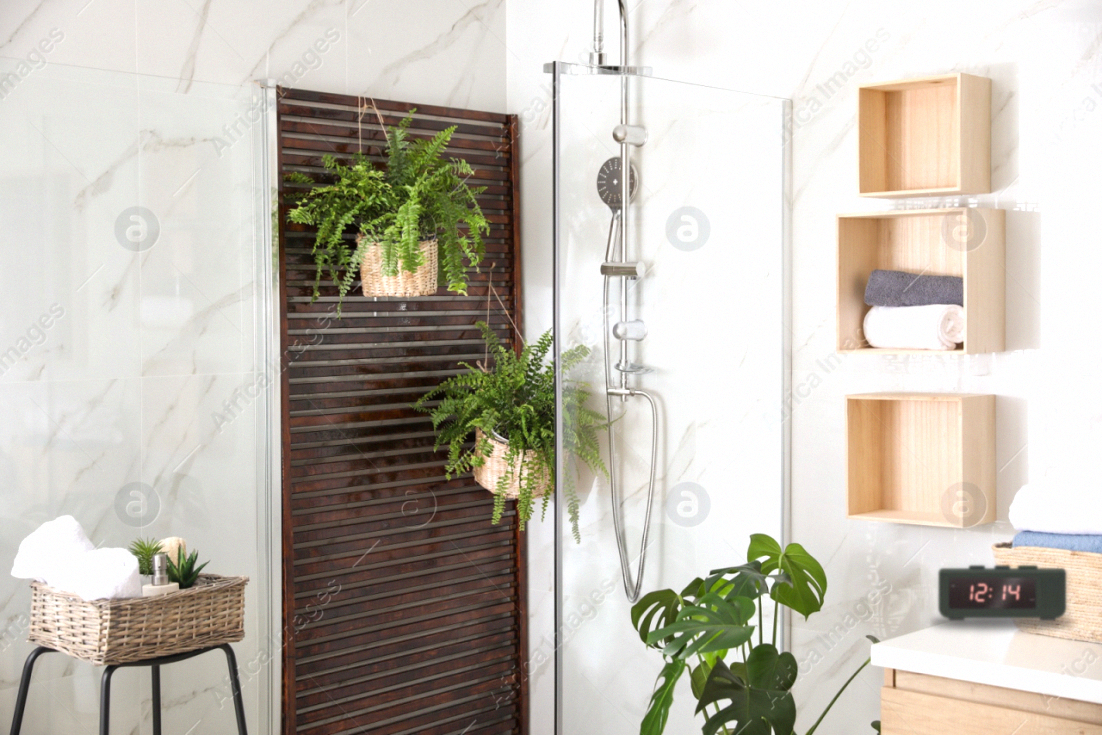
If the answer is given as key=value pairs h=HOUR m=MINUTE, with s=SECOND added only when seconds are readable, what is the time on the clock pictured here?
h=12 m=14
